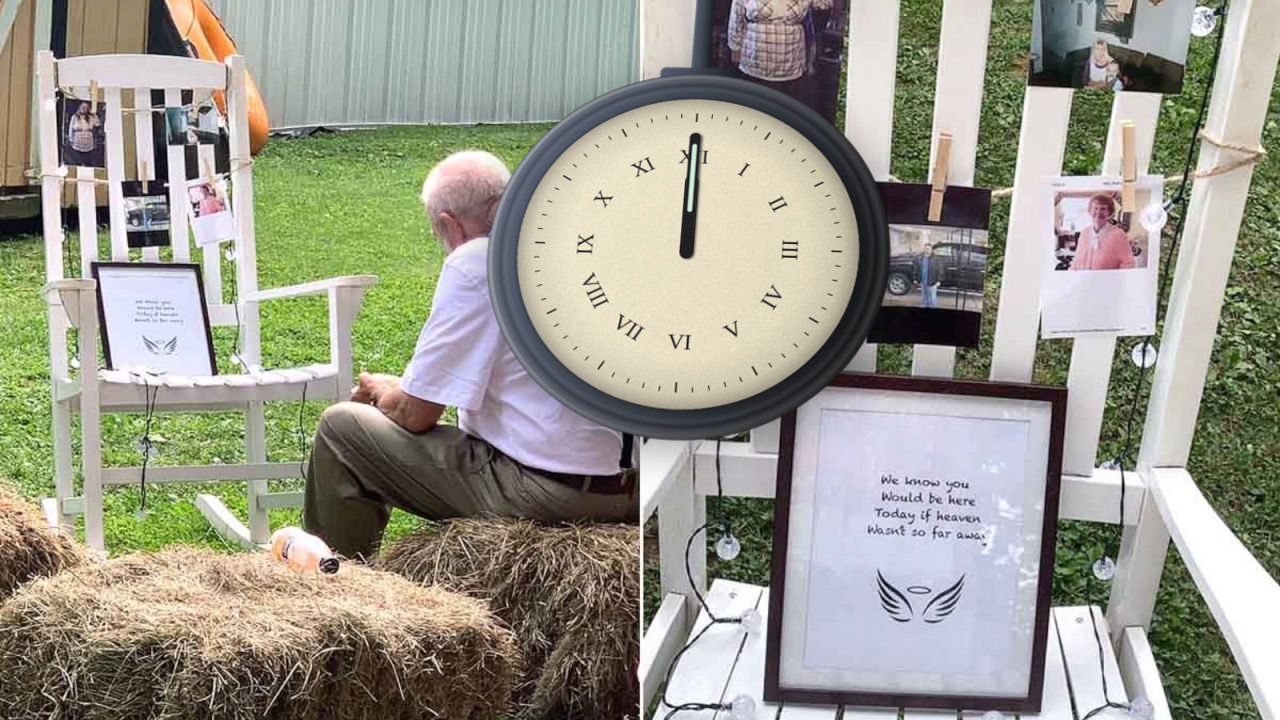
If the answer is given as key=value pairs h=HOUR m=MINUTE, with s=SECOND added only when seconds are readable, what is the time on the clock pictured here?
h=12 m=0
